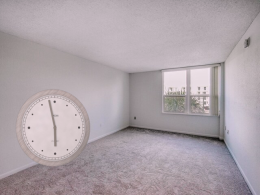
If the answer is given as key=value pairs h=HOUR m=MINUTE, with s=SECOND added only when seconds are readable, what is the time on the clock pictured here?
h=5 m=58
